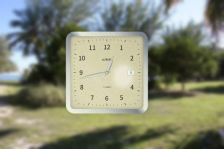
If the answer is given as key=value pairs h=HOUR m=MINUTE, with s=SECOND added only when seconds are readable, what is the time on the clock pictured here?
h=12 m=43
